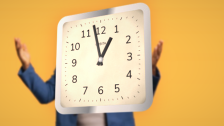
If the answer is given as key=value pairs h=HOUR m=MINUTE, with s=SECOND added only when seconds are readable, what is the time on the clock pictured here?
h=12 m=58
